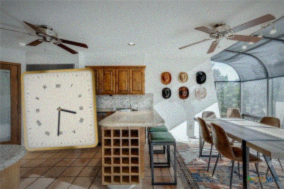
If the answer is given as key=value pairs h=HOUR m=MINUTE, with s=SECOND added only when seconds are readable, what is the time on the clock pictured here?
h=3 m=31
